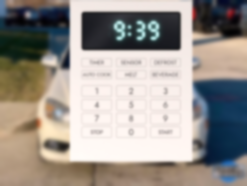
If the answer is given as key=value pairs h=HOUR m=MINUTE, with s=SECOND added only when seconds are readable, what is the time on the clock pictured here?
h=9 m=39
